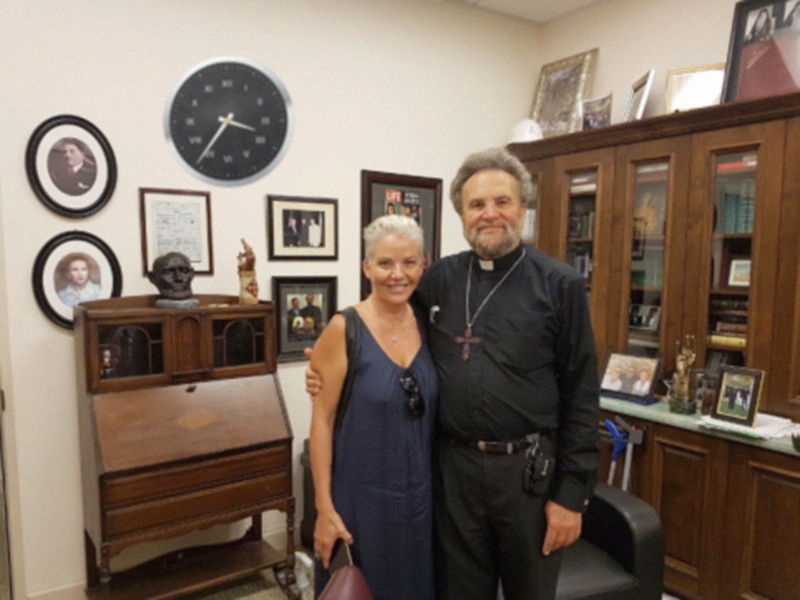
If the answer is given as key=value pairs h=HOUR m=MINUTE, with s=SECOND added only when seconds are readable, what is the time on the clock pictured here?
h=3 m=36
